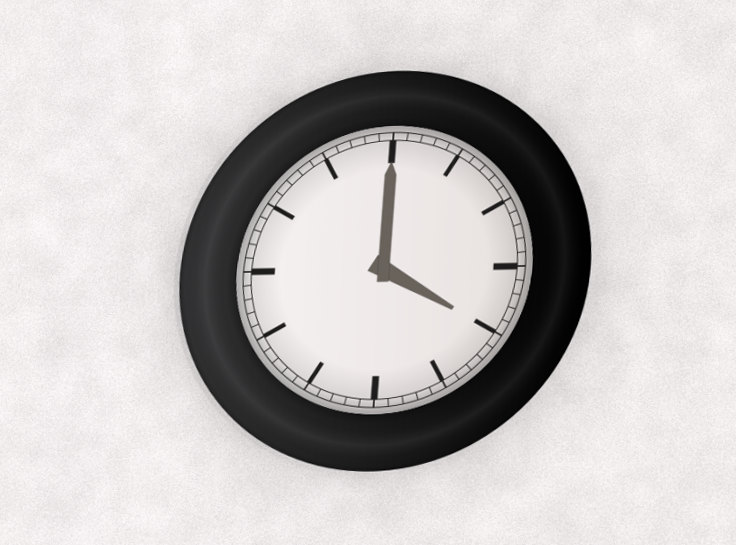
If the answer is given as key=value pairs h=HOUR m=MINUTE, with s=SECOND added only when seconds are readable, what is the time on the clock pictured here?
h=4 m=0
